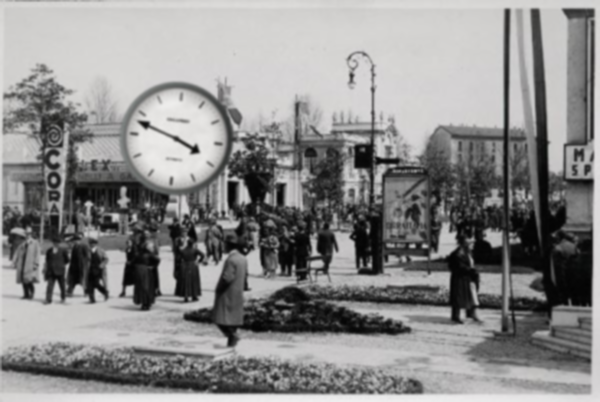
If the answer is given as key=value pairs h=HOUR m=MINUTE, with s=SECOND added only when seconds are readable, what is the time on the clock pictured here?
h=3 m=48
